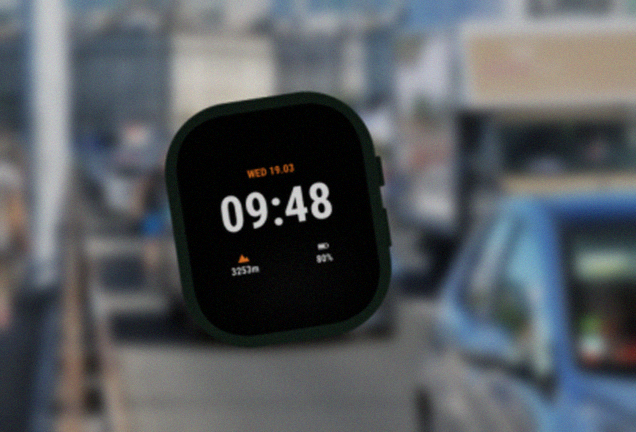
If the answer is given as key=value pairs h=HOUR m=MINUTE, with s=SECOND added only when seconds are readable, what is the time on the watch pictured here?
h=9 m=48
